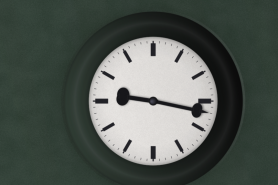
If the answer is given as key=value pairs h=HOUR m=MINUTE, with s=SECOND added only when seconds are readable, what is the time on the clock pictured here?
h=9 m=17
